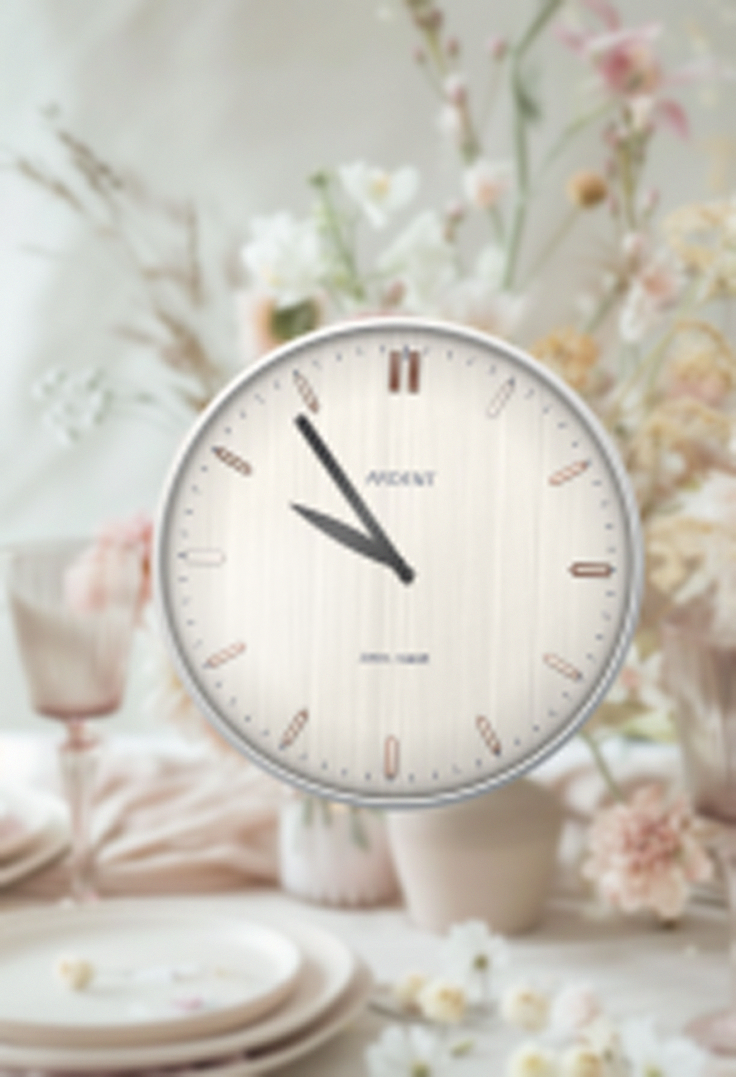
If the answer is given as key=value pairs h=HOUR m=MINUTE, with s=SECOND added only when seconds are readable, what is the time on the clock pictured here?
h=9 m=54
